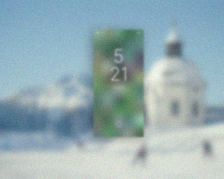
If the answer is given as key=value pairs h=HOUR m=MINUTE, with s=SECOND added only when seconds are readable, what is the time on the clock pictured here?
h=5 m=21
